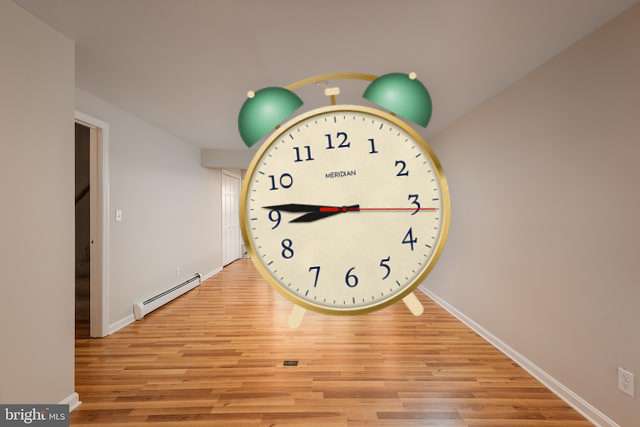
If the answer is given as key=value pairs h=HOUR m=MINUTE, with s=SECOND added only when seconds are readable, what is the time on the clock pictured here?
h=8 m=46 s=16
